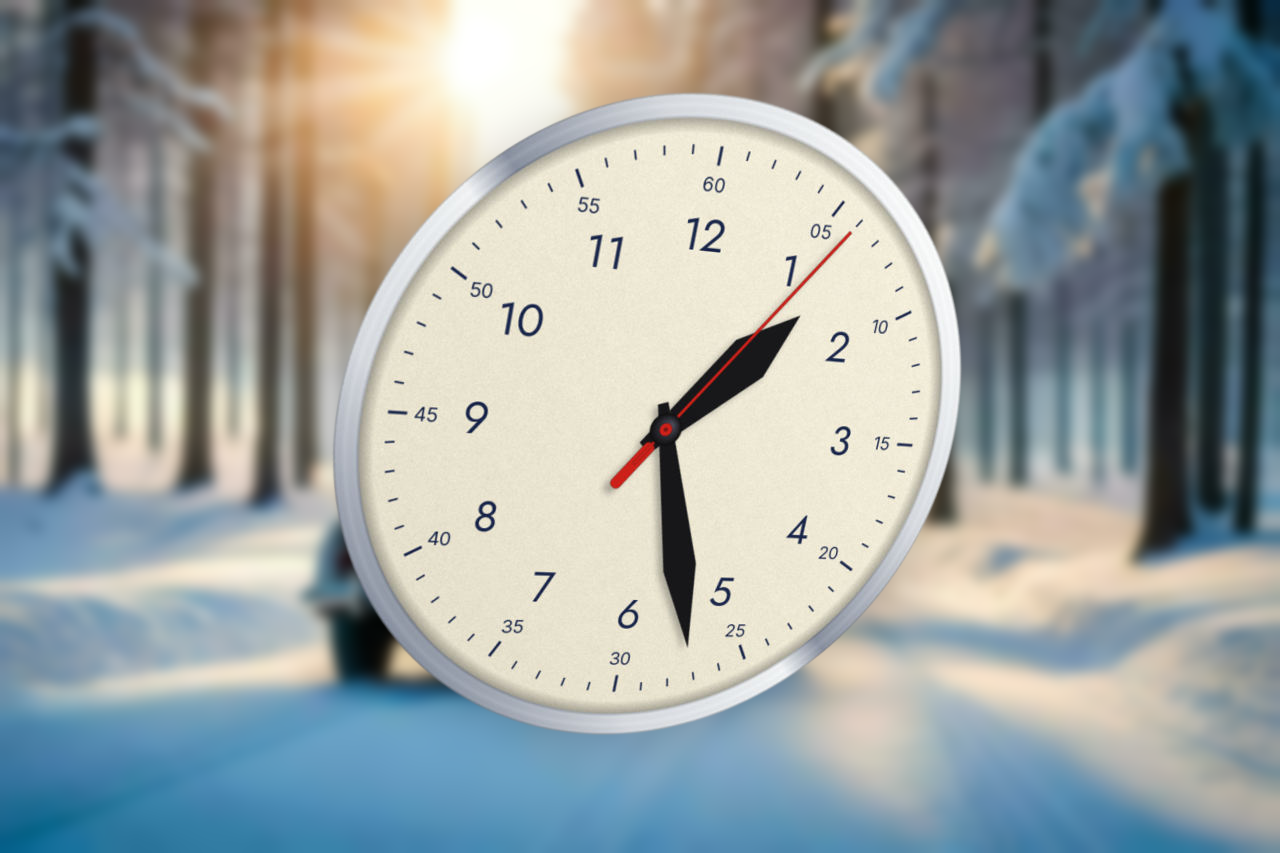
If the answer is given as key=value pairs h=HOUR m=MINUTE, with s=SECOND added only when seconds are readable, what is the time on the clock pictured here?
h=1 m=27 s=6
